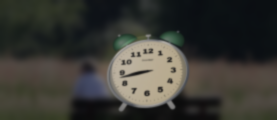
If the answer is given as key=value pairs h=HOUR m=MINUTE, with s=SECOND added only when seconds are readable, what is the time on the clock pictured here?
h=8 m=43
